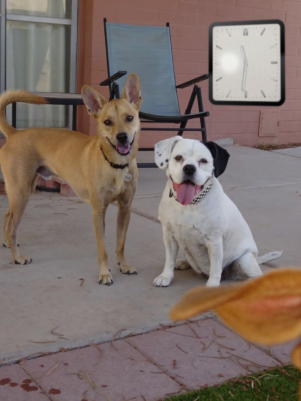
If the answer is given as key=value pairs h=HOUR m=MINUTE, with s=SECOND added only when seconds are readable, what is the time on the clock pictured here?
h=11 m=31
